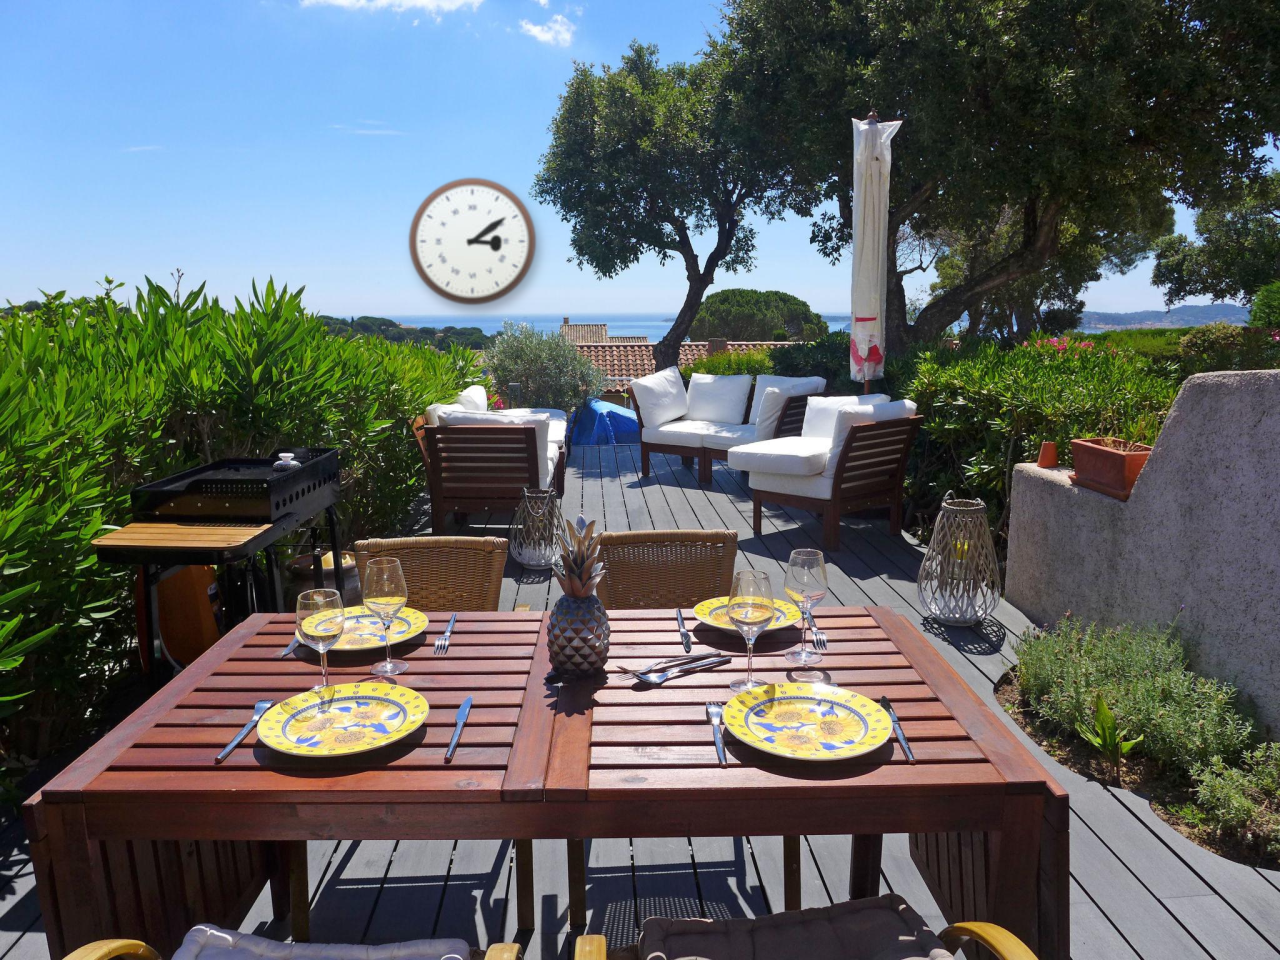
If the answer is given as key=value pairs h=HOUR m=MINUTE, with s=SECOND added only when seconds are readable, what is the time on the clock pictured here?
h=3 m=9
